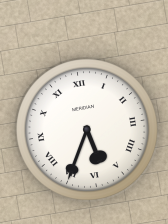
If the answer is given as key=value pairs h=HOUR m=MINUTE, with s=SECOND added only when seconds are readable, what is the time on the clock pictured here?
h=5 m=35
